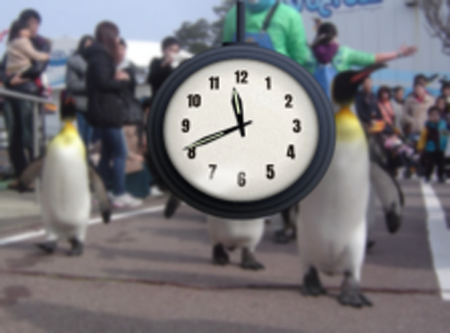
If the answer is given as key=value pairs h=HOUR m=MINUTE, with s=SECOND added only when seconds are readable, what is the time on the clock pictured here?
h=11 m=41
